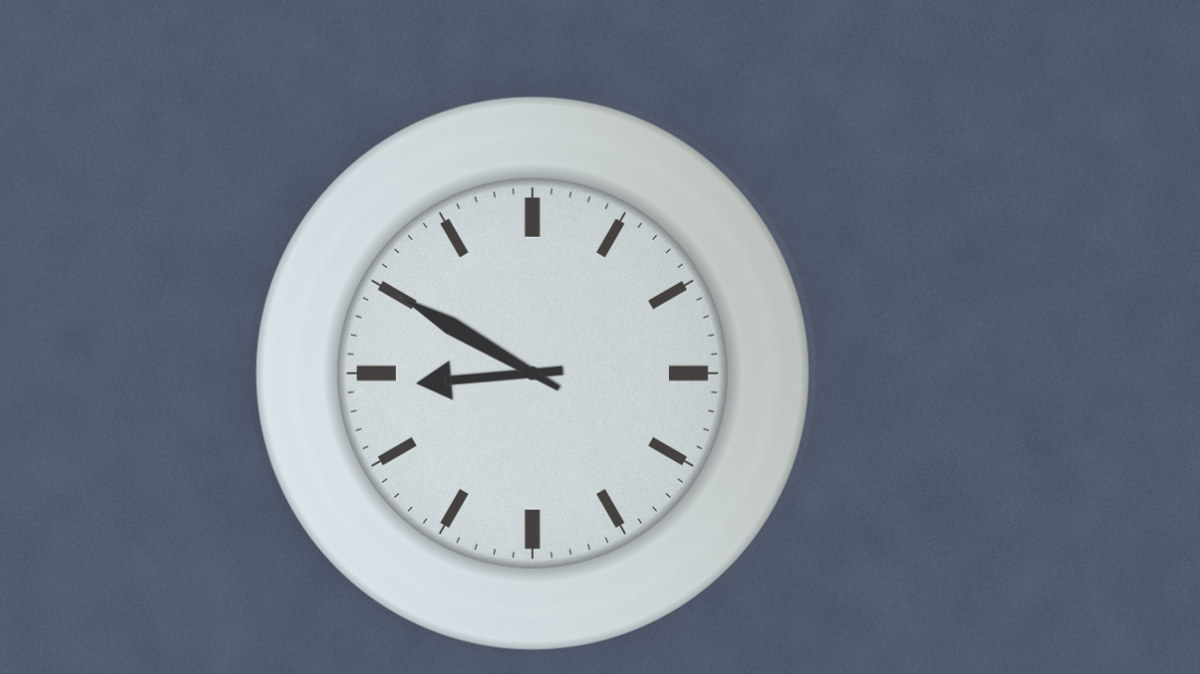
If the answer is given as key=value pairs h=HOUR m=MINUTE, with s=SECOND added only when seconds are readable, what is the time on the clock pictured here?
h=8 m=50
